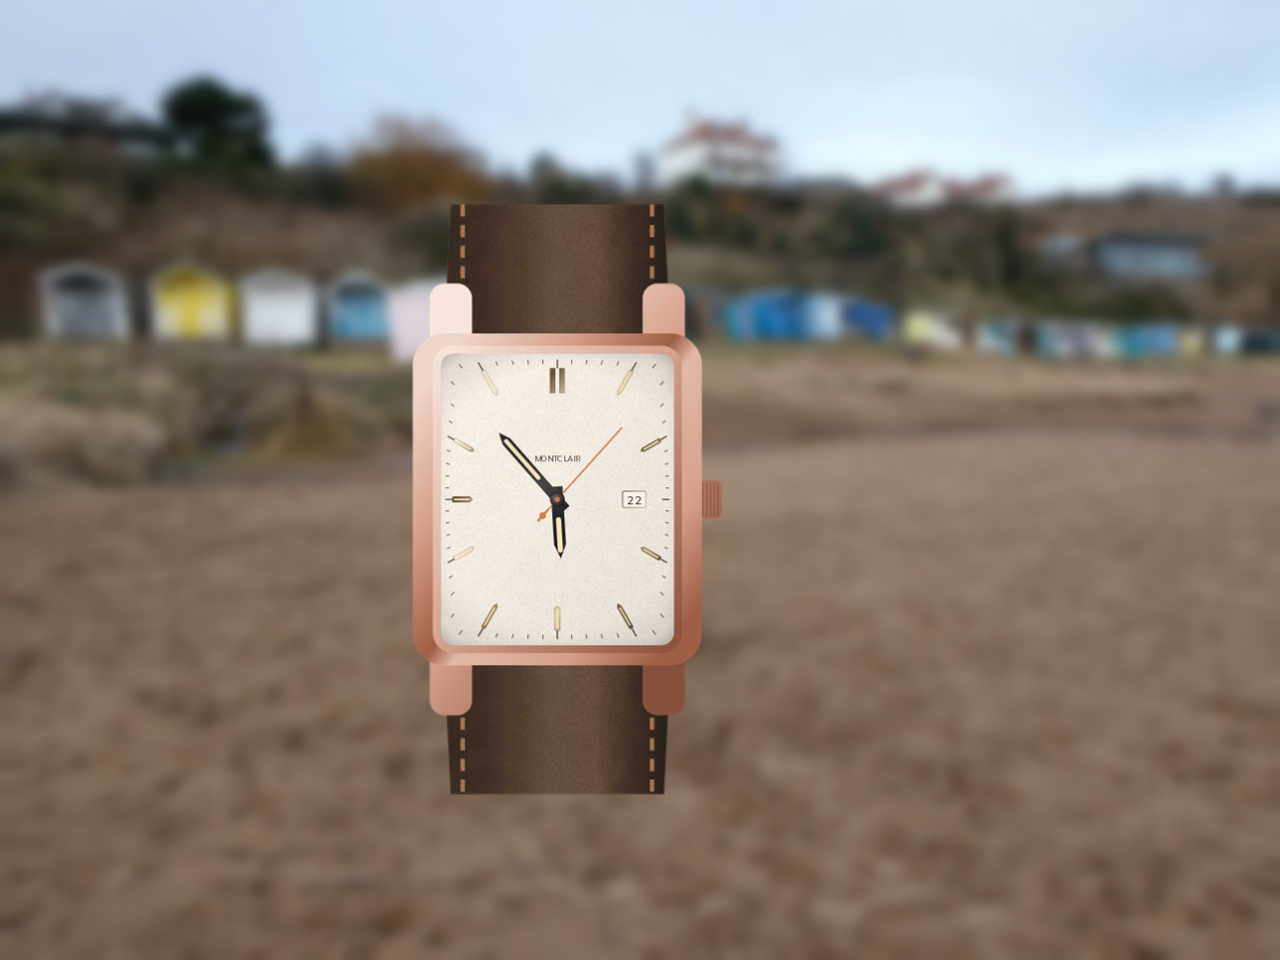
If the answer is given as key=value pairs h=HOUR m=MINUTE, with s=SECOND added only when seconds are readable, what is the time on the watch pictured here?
h=5 m=53 s=7
